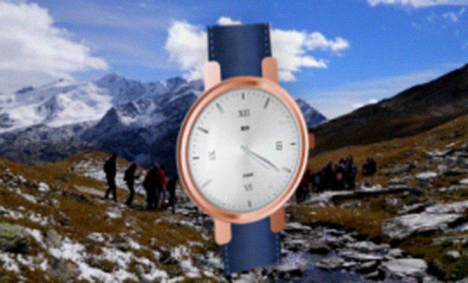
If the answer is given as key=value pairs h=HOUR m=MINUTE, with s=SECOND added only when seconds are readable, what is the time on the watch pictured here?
h=4 m=21
